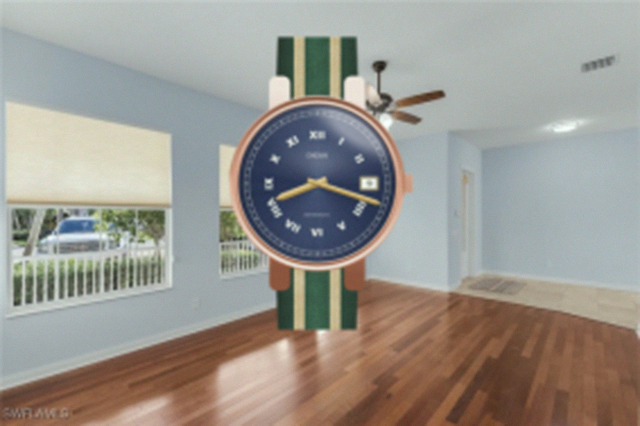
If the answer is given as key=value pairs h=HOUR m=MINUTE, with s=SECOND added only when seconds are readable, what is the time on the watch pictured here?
h=8 m=18
